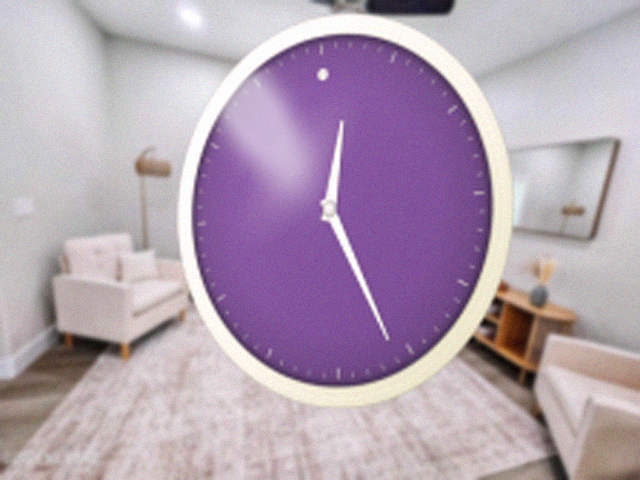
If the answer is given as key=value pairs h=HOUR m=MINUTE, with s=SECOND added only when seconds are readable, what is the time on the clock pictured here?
h=12 m=26
